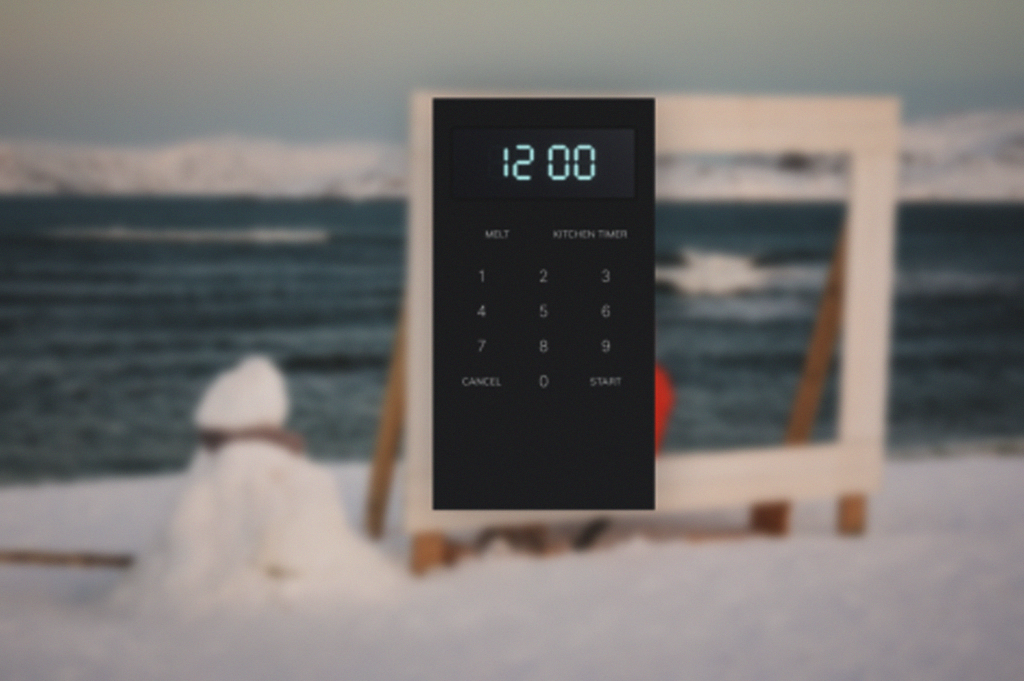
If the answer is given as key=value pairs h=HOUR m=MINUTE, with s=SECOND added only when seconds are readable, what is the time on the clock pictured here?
h=12 m=0
